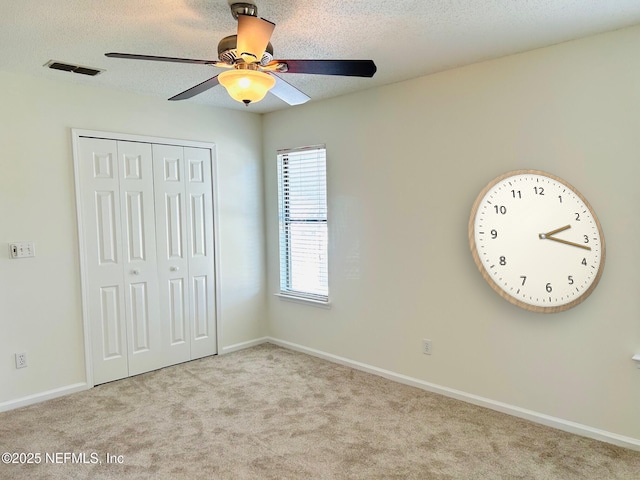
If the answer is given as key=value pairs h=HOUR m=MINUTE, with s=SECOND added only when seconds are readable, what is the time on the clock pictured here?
h=2 m=17
